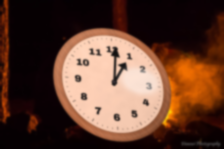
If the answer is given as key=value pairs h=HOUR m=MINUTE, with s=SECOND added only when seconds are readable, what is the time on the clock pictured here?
h=1 m=1
